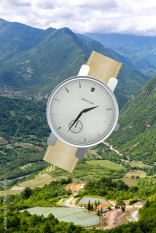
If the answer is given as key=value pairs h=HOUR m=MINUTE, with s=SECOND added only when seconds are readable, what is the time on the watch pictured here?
h=1 m=32
